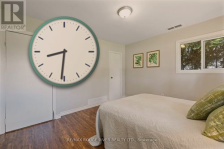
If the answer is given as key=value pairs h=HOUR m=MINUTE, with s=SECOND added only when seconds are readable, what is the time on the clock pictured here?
h=8 m=31
